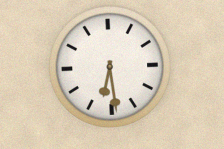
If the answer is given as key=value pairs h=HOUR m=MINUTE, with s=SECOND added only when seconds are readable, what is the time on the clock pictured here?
h=6 m=29
